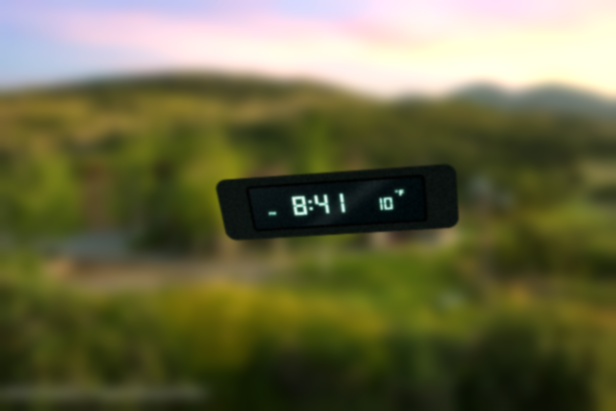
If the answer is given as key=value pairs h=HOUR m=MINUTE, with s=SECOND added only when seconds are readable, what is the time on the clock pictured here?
h=8 m=41
